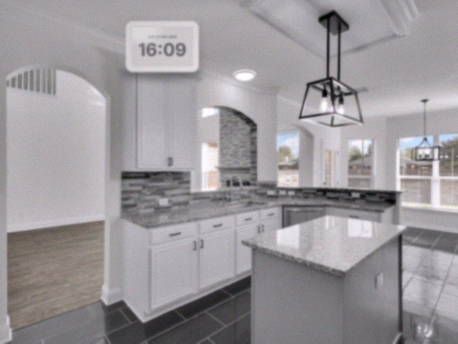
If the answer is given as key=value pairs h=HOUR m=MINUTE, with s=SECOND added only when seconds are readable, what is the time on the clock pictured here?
h=16 m=9
